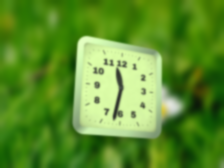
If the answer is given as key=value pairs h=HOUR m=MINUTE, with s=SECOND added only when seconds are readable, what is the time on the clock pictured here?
h=11 m=32
